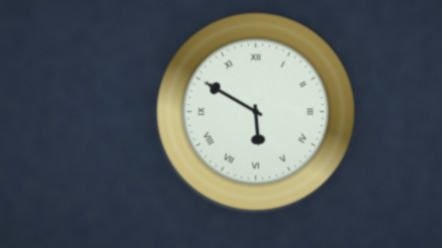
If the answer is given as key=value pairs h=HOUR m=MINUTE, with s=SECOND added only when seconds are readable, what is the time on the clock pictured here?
h=5 m=50
